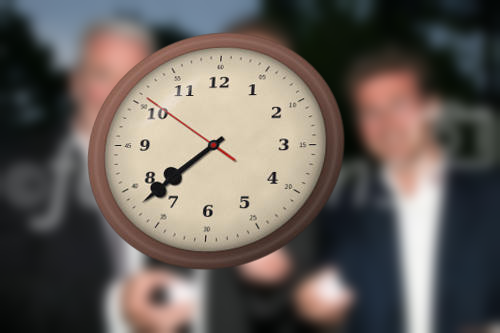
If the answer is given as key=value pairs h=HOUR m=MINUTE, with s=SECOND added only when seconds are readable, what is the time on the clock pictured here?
h=7 m=37 s=51
